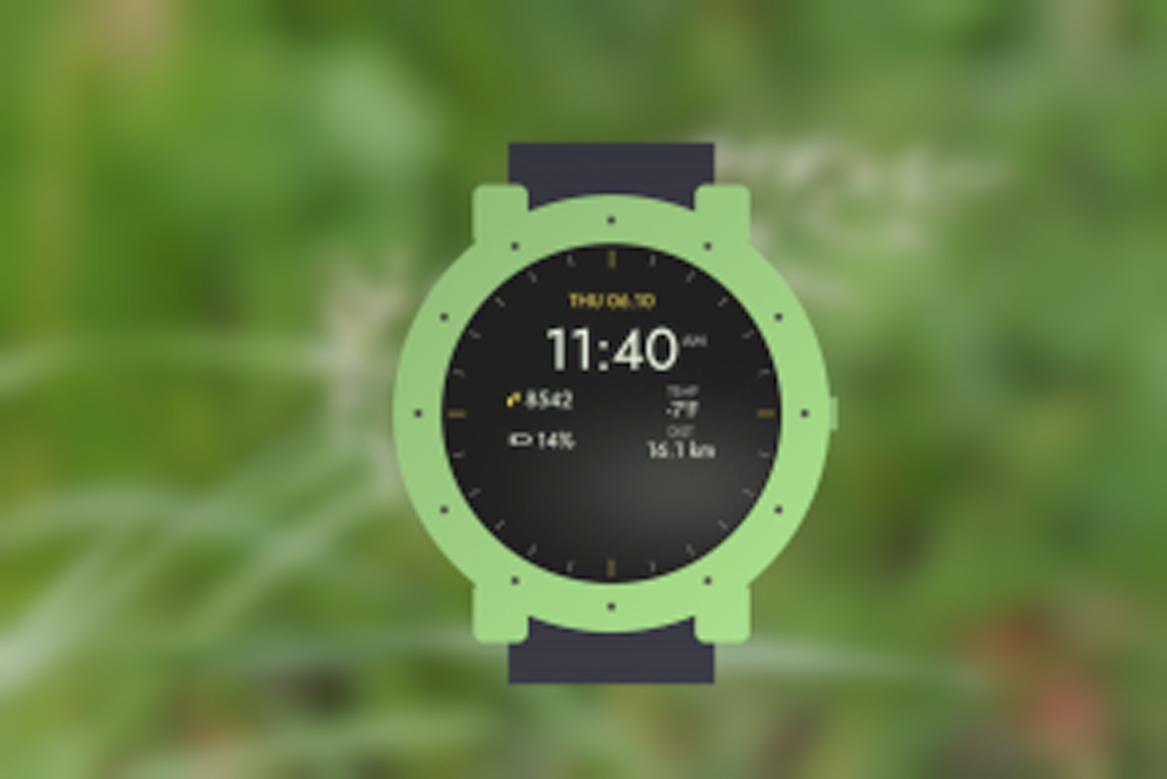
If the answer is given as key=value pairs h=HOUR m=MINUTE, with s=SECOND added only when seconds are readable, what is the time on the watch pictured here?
h=11 m=40
